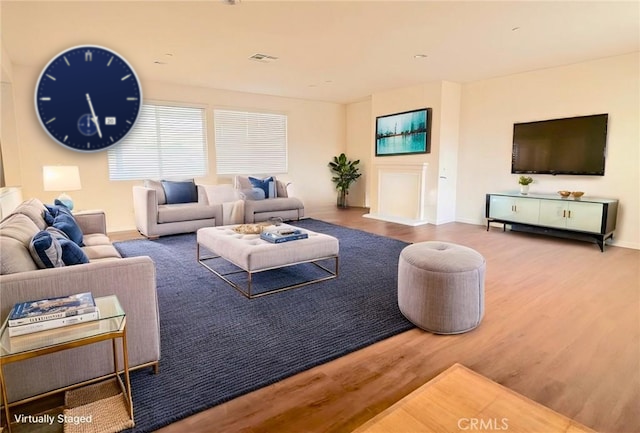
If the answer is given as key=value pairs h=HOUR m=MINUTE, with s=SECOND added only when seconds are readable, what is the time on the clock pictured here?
h=5 m=27
